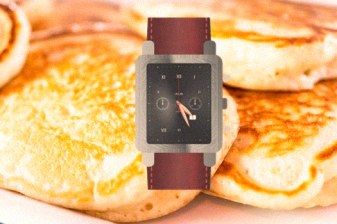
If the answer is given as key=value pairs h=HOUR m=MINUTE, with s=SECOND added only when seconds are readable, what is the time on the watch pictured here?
h=4 m=26
